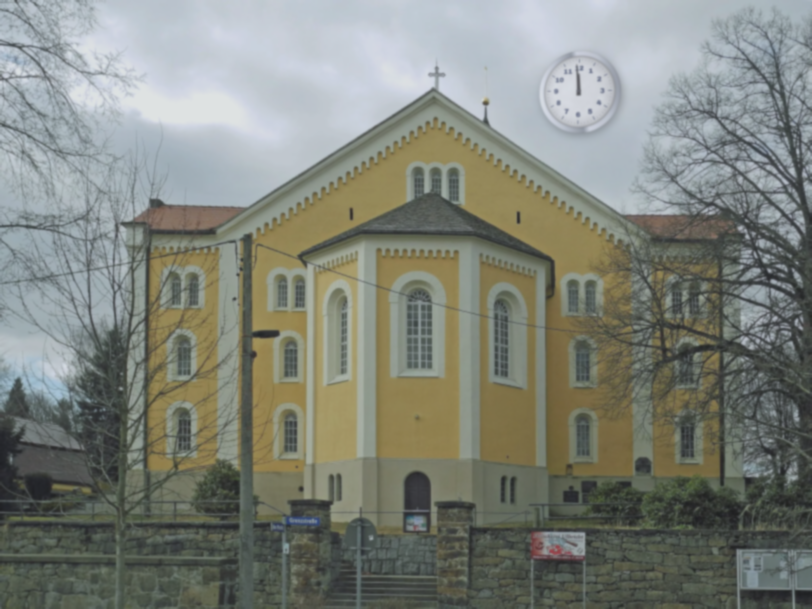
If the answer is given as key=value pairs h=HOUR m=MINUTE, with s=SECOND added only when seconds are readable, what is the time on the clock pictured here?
h=11 m=59
